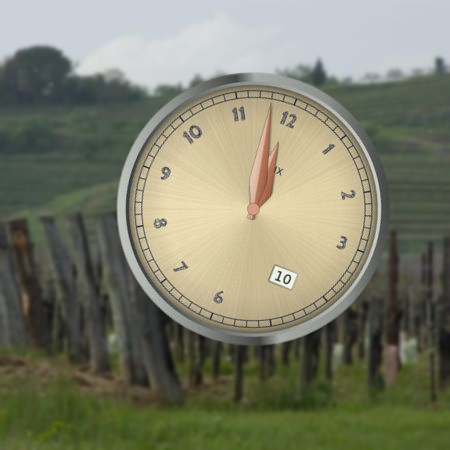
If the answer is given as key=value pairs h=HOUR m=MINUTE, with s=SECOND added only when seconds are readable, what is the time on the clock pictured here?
h=11 m=58
